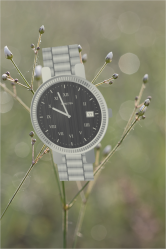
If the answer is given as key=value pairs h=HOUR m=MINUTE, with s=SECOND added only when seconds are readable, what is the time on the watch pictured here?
h=9 m=57
